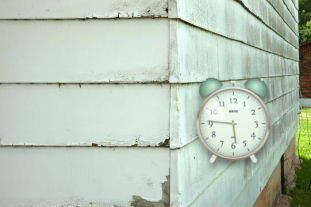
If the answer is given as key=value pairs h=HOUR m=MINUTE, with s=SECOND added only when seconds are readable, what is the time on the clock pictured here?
h=5 m=46
